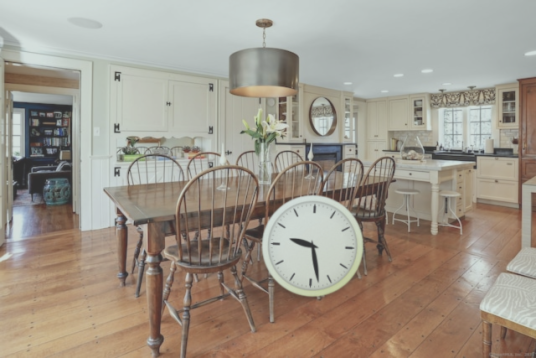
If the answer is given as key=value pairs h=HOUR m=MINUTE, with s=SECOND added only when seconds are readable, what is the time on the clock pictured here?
h=9 m=28
